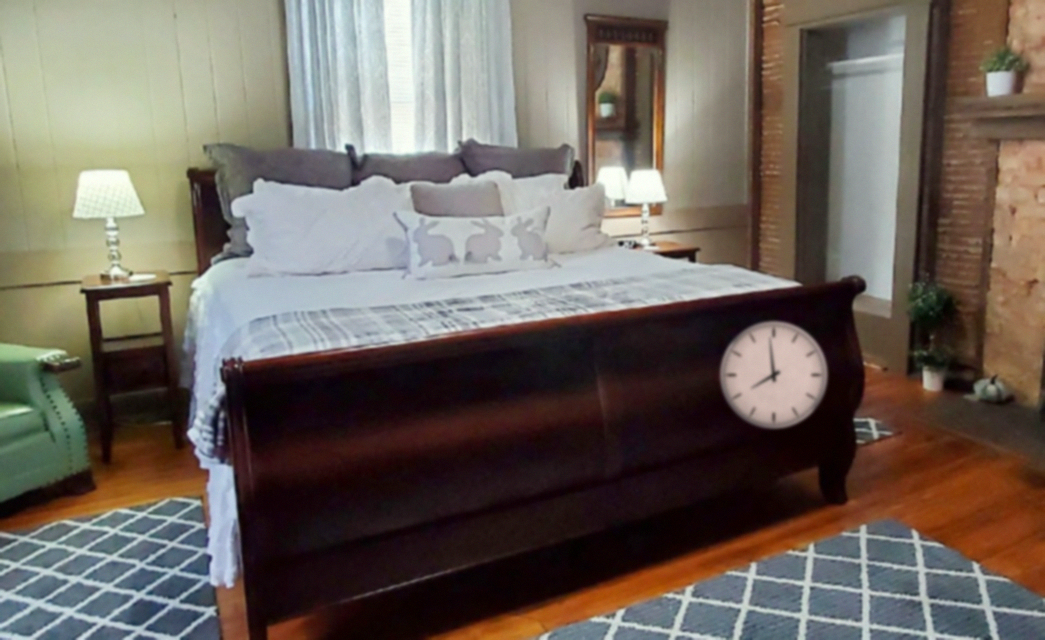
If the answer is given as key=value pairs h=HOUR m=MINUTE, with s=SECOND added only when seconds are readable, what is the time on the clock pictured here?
h=7 m=59
